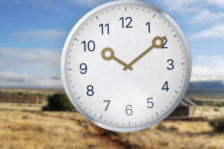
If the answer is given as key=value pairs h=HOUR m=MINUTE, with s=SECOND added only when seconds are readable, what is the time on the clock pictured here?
h=10 m=9
